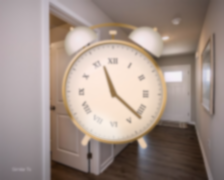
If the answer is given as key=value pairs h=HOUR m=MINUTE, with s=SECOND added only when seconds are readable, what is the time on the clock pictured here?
h=11 m=22
